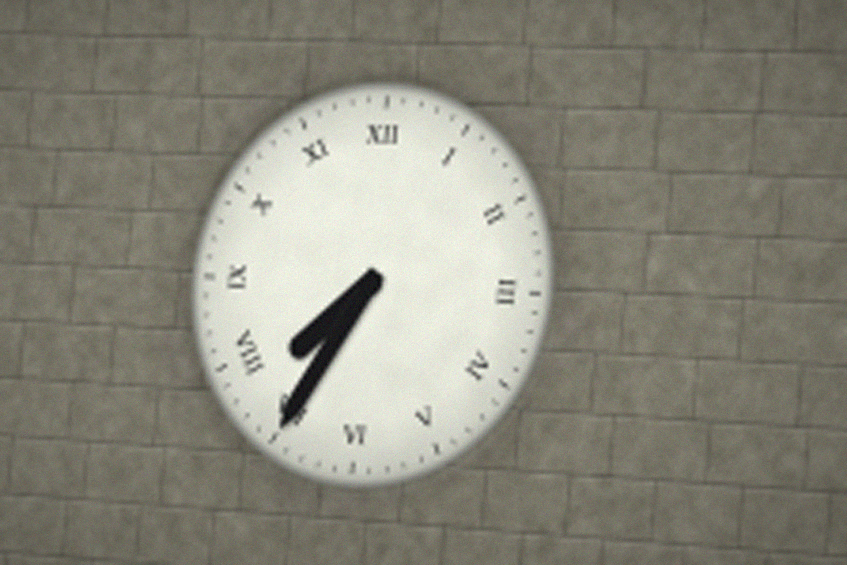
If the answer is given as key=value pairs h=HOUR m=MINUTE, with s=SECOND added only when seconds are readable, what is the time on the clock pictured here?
h=7 m=35
